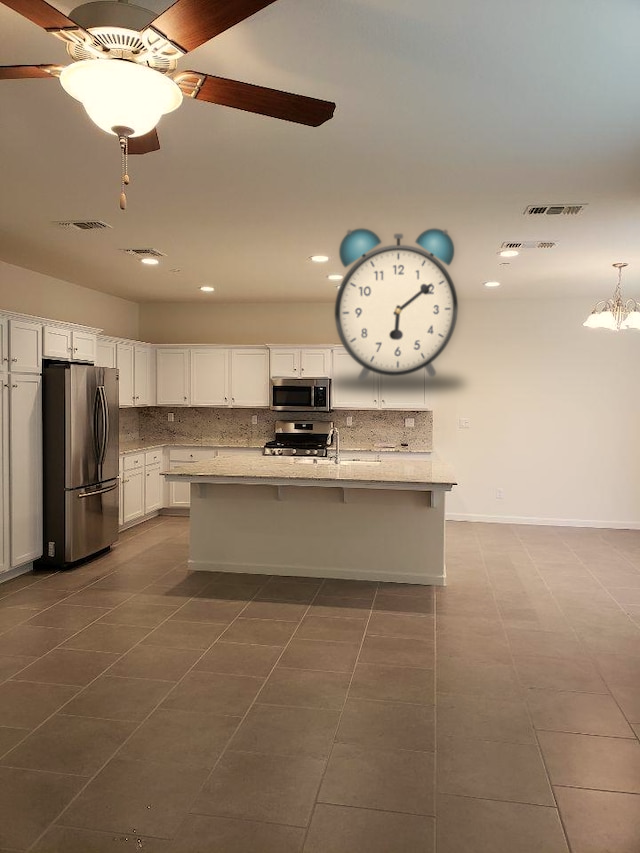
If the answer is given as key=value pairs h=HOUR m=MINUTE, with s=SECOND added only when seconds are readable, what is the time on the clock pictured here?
h=6 m=9
